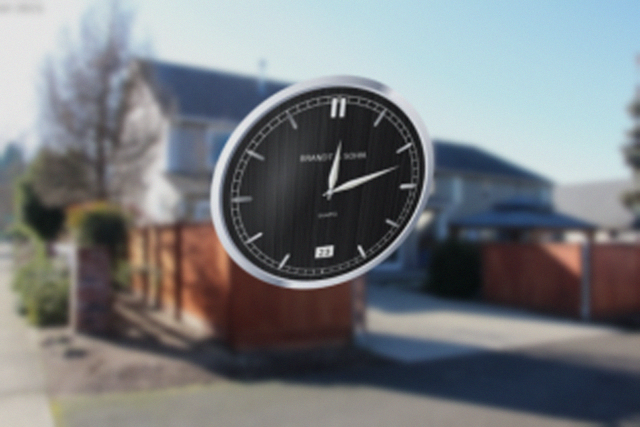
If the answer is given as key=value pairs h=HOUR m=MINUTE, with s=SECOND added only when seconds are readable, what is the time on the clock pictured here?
h=12 m=12
